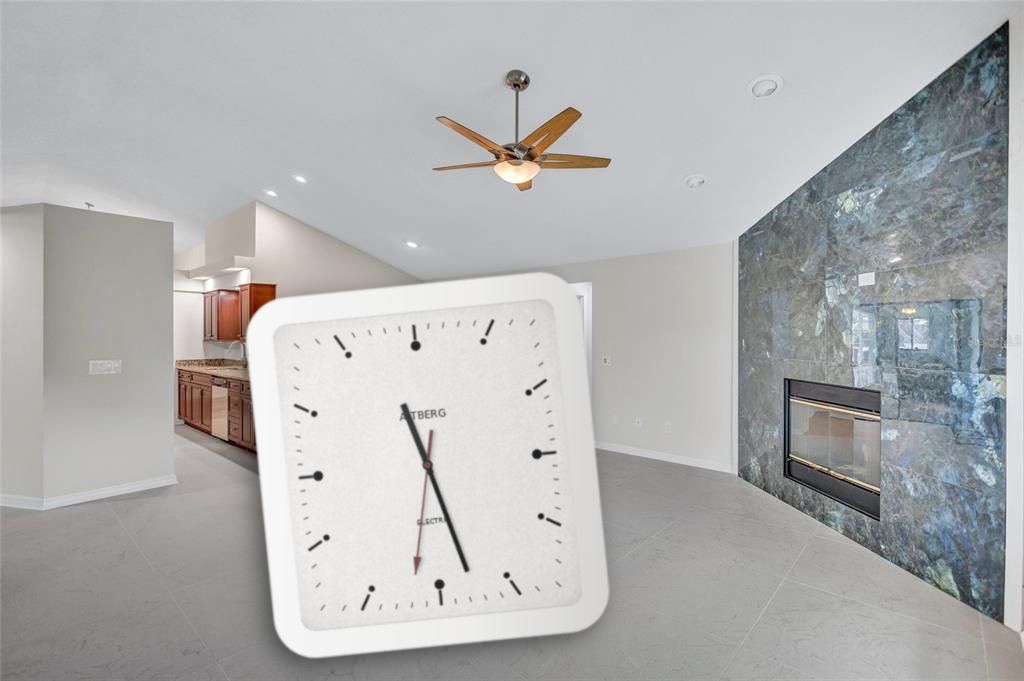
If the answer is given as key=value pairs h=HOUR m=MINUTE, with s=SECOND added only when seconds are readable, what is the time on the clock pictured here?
h=11 m=27 s=32
